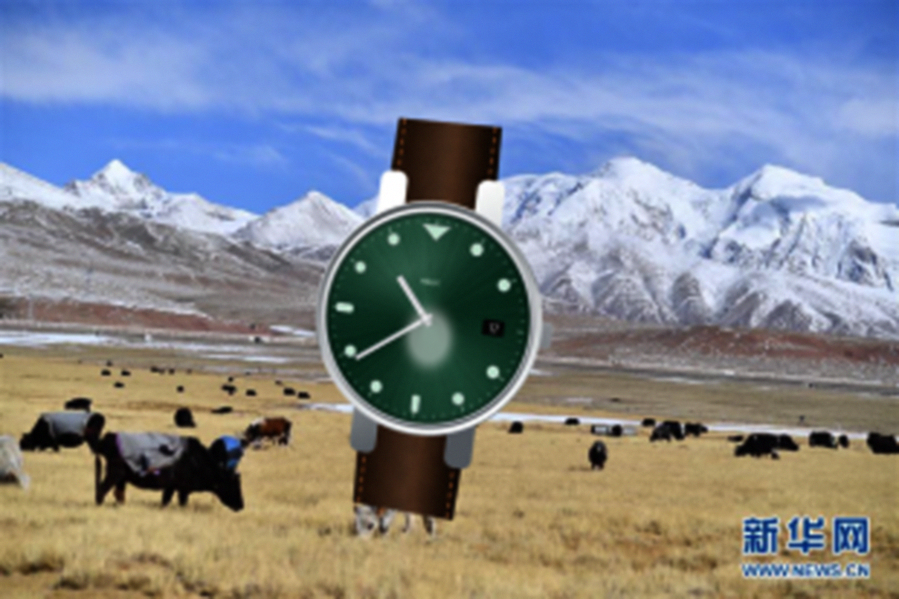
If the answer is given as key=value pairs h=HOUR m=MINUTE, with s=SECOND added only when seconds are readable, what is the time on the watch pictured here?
h=10 m=39
